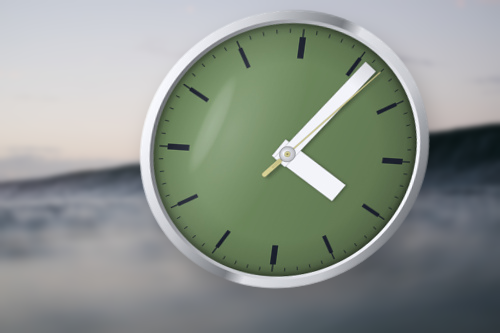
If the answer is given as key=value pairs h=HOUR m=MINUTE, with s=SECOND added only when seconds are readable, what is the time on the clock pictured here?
h=4 m=6 s=7
